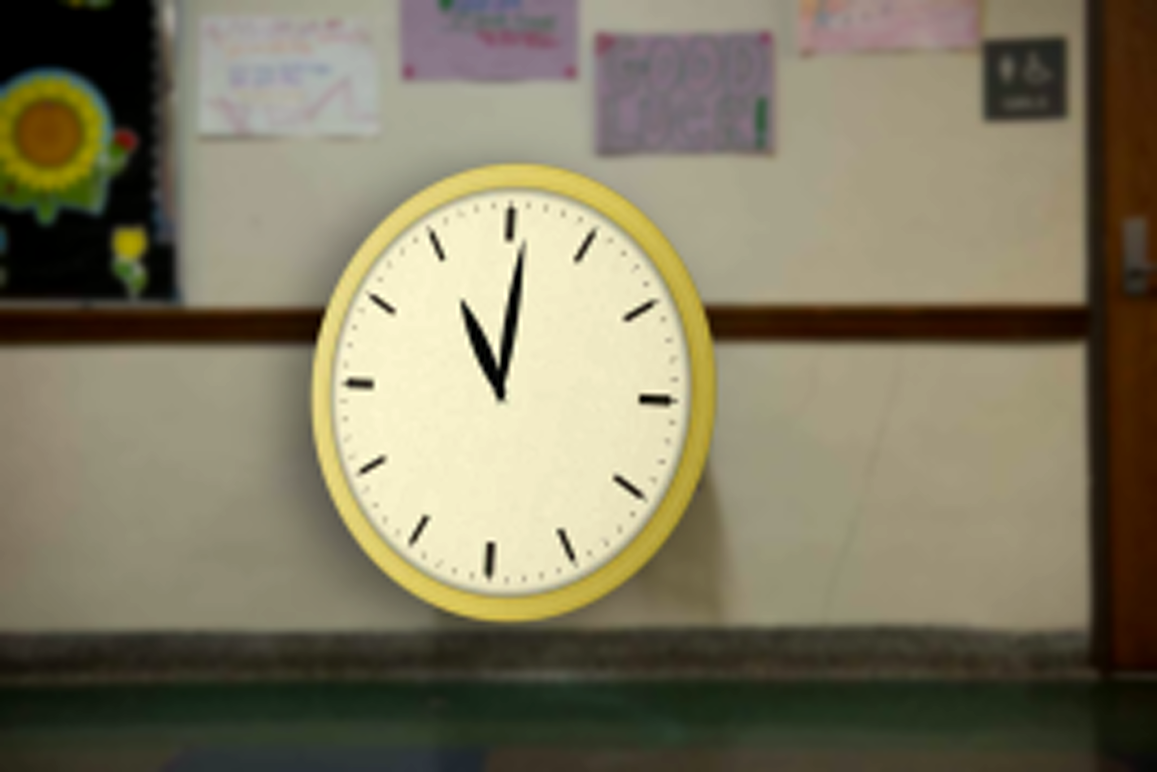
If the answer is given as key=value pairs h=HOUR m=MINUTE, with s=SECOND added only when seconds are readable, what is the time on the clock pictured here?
h=11 m=1
